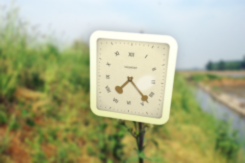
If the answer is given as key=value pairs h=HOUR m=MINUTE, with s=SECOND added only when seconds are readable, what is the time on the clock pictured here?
h=7 m=23
